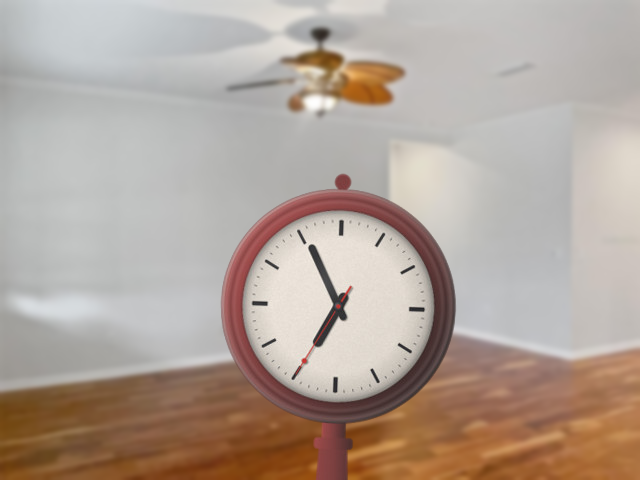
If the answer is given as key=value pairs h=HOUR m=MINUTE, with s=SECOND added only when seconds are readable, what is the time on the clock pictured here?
h=6 m=55 s=35
